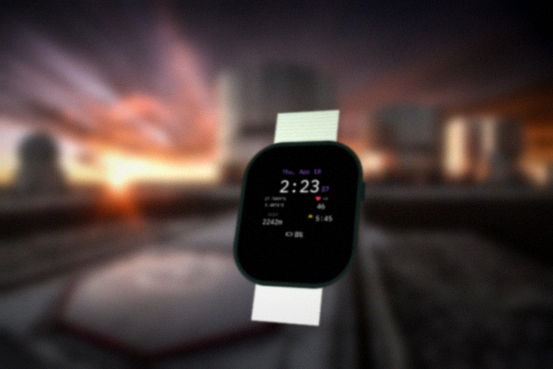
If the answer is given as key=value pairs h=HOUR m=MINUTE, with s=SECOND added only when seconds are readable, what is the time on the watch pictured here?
h=2 m=23
